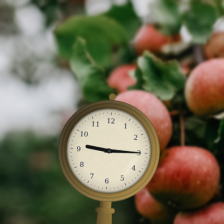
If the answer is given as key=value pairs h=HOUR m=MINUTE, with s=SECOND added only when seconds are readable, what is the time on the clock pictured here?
h=9 m=15
